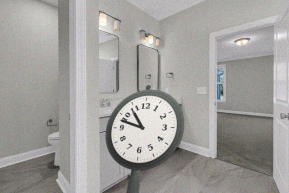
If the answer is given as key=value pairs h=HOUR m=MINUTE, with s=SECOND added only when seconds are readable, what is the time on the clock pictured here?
h=10 m=48
